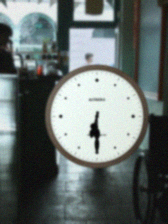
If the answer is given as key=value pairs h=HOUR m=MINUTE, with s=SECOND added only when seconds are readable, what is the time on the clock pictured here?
h=6 m=30
